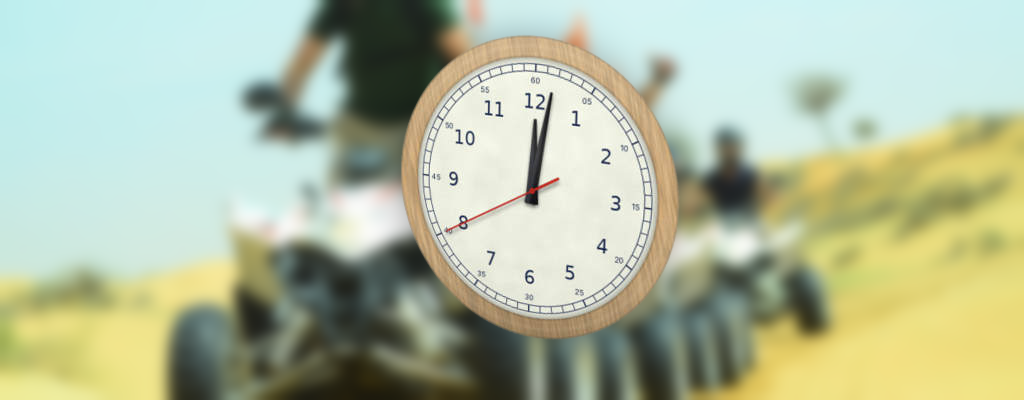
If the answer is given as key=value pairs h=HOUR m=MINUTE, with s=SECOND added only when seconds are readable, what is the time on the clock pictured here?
h=12 m=1 s=40
